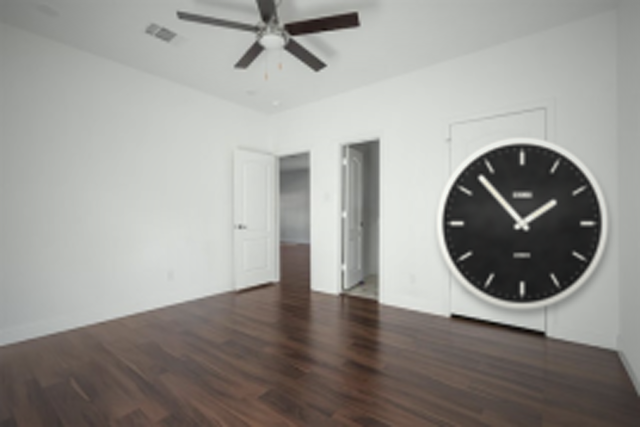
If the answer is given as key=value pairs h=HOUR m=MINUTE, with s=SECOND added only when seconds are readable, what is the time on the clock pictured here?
h=1 m=53
